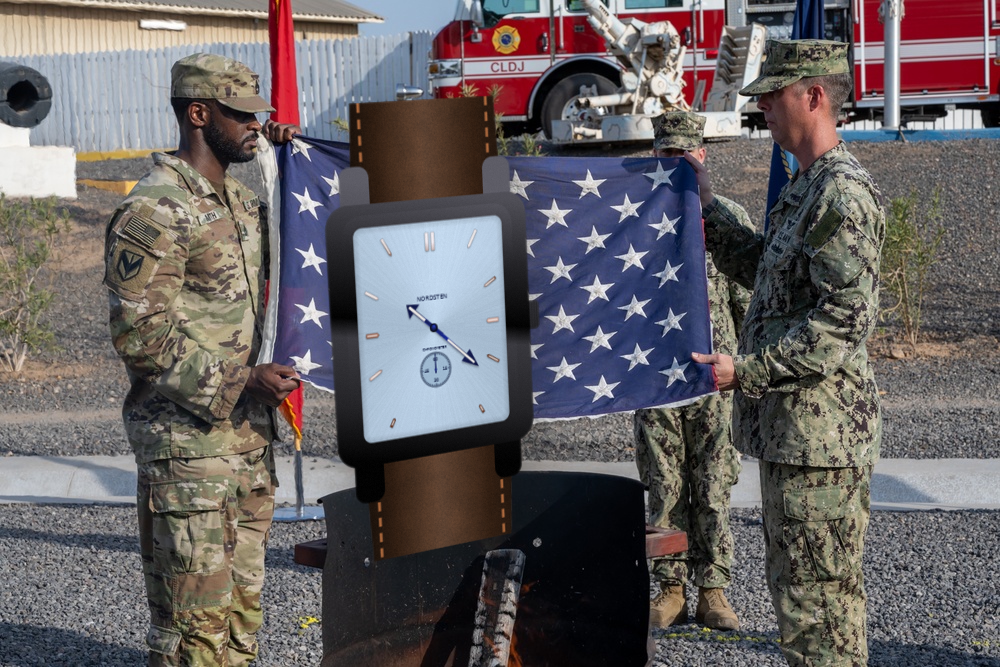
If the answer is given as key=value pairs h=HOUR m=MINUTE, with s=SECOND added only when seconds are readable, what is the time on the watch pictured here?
h=10 m=22
